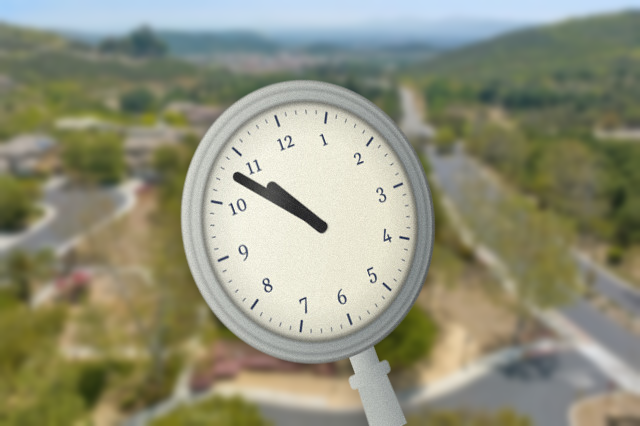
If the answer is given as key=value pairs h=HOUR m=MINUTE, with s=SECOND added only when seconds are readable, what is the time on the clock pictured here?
h=10 m=53
